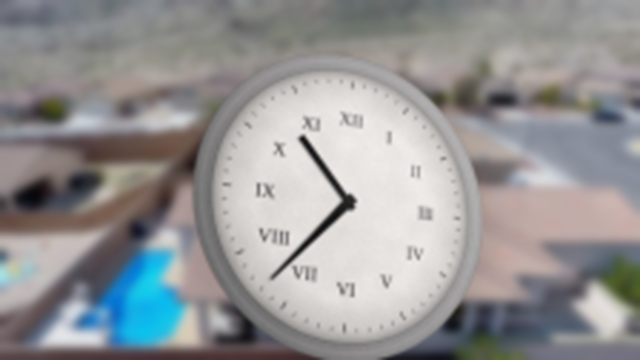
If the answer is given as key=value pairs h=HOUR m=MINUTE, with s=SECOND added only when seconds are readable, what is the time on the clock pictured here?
h=10 m=37
